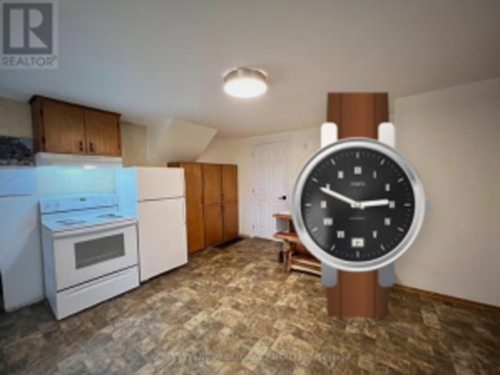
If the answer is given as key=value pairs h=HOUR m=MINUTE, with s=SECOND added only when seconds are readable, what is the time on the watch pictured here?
h=2 m=49
